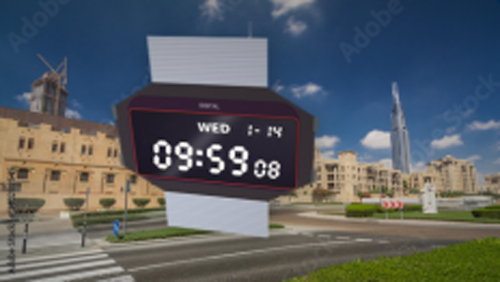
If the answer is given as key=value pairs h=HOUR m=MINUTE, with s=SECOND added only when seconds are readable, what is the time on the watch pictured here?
h=9 m=59 s=8
